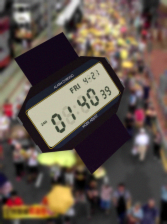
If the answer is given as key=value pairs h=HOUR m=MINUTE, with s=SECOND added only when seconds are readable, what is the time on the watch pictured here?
h=1 m=40 s=39
